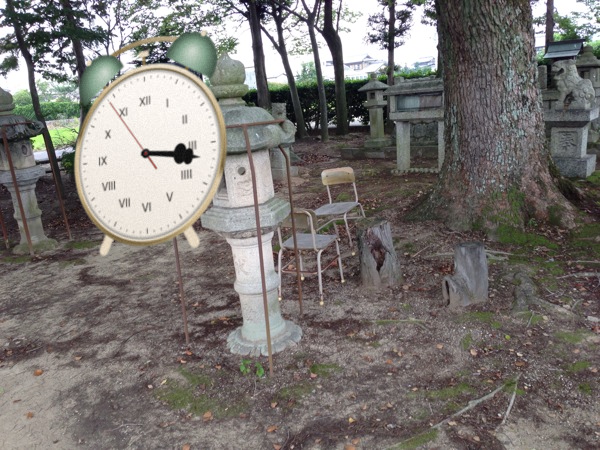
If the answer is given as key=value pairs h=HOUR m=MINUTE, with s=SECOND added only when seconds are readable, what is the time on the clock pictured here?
h=3 m=16 s=54
